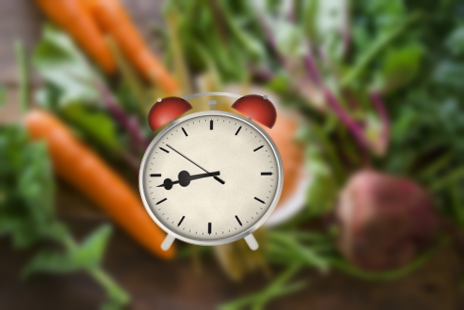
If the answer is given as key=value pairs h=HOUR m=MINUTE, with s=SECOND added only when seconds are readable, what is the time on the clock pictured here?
h=8 m=42 s=51
